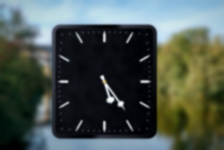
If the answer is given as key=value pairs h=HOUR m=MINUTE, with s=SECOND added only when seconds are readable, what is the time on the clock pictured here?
h=5 m=24
